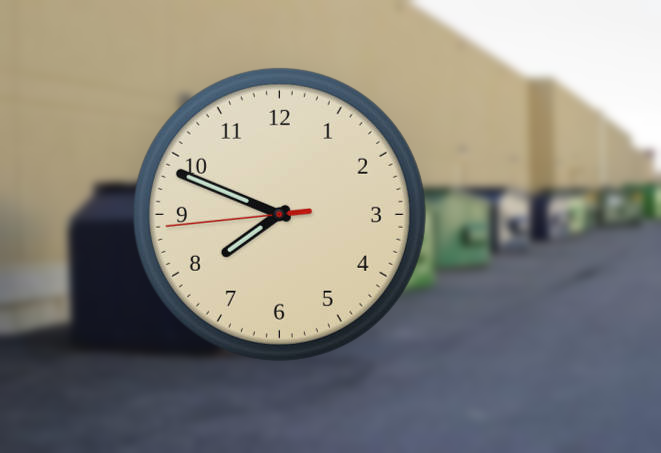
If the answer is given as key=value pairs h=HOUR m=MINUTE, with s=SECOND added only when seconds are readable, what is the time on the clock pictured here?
h=7 m=48 s=44
